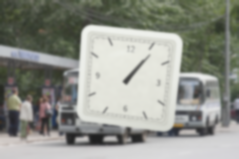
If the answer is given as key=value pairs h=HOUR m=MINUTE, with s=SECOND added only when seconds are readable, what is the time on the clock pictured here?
h=1 m=6
